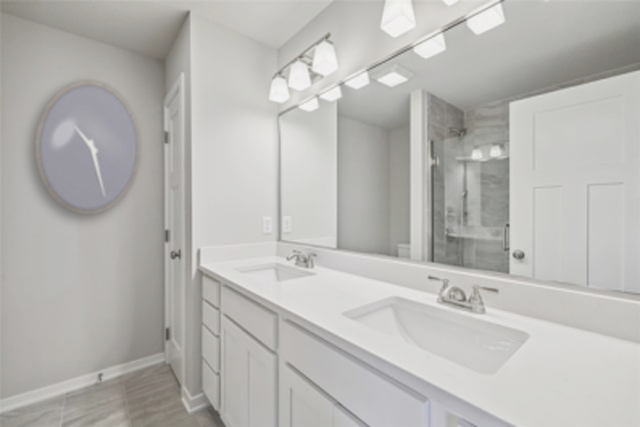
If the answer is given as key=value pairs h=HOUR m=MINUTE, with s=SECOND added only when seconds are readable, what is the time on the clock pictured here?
h=10 m=27
